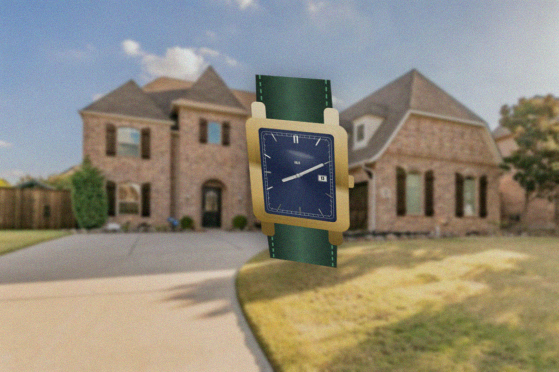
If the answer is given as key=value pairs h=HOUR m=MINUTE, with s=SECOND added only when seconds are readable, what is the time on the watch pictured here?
h=8 m=10
